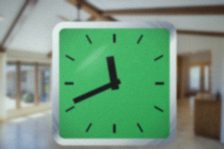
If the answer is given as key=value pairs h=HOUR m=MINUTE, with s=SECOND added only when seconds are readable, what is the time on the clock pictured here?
h=11 m=41
